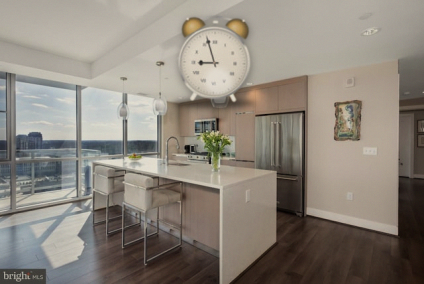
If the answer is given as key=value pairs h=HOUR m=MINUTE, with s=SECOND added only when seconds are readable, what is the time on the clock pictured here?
h=8 m=57
